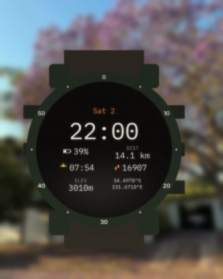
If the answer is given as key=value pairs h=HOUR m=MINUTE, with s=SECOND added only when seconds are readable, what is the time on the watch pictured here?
h=22 m=0
